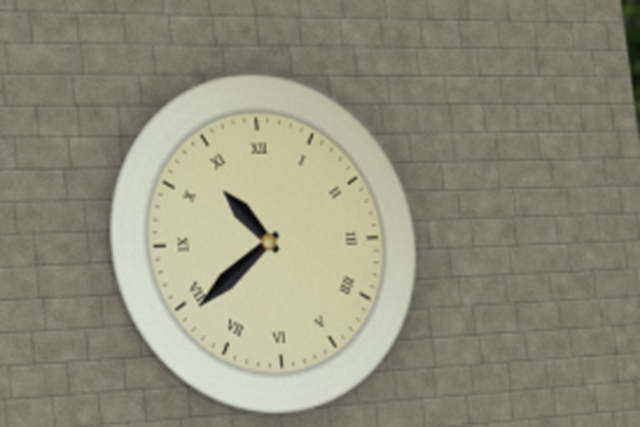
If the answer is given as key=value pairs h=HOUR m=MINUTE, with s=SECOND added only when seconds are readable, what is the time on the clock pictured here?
h=10 m=39
